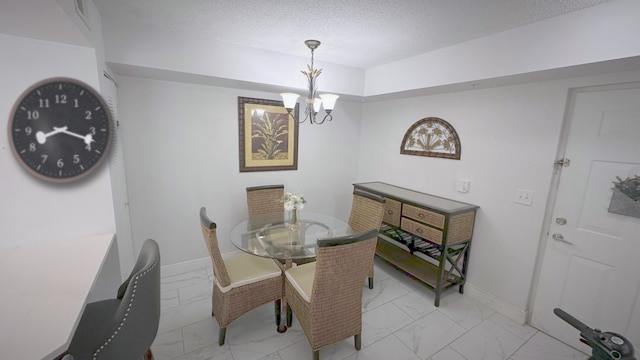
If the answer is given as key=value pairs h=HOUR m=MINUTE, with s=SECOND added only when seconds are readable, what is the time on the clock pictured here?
h=8 m=18
